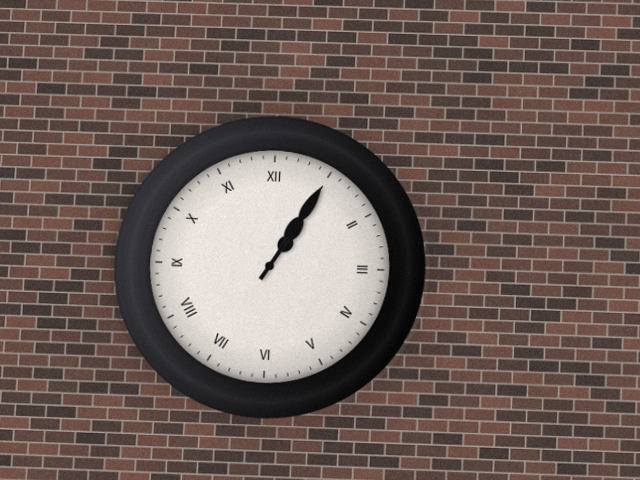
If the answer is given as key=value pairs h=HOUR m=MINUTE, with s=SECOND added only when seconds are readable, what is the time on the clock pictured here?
h=1 m=5
